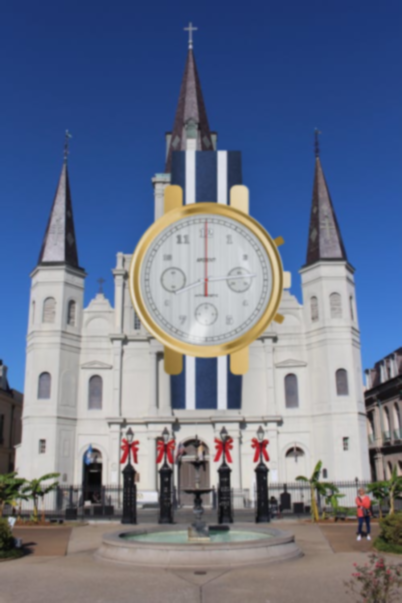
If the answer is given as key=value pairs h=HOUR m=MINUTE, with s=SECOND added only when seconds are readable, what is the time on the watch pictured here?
h=8 m=14
